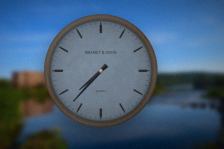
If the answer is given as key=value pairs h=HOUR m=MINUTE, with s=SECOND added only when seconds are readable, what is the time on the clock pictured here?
h=7 m=37
